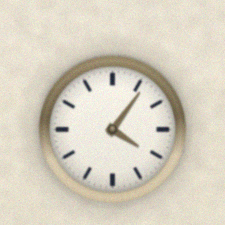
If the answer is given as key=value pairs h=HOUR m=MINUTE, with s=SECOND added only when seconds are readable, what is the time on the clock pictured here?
h=4 m=6
